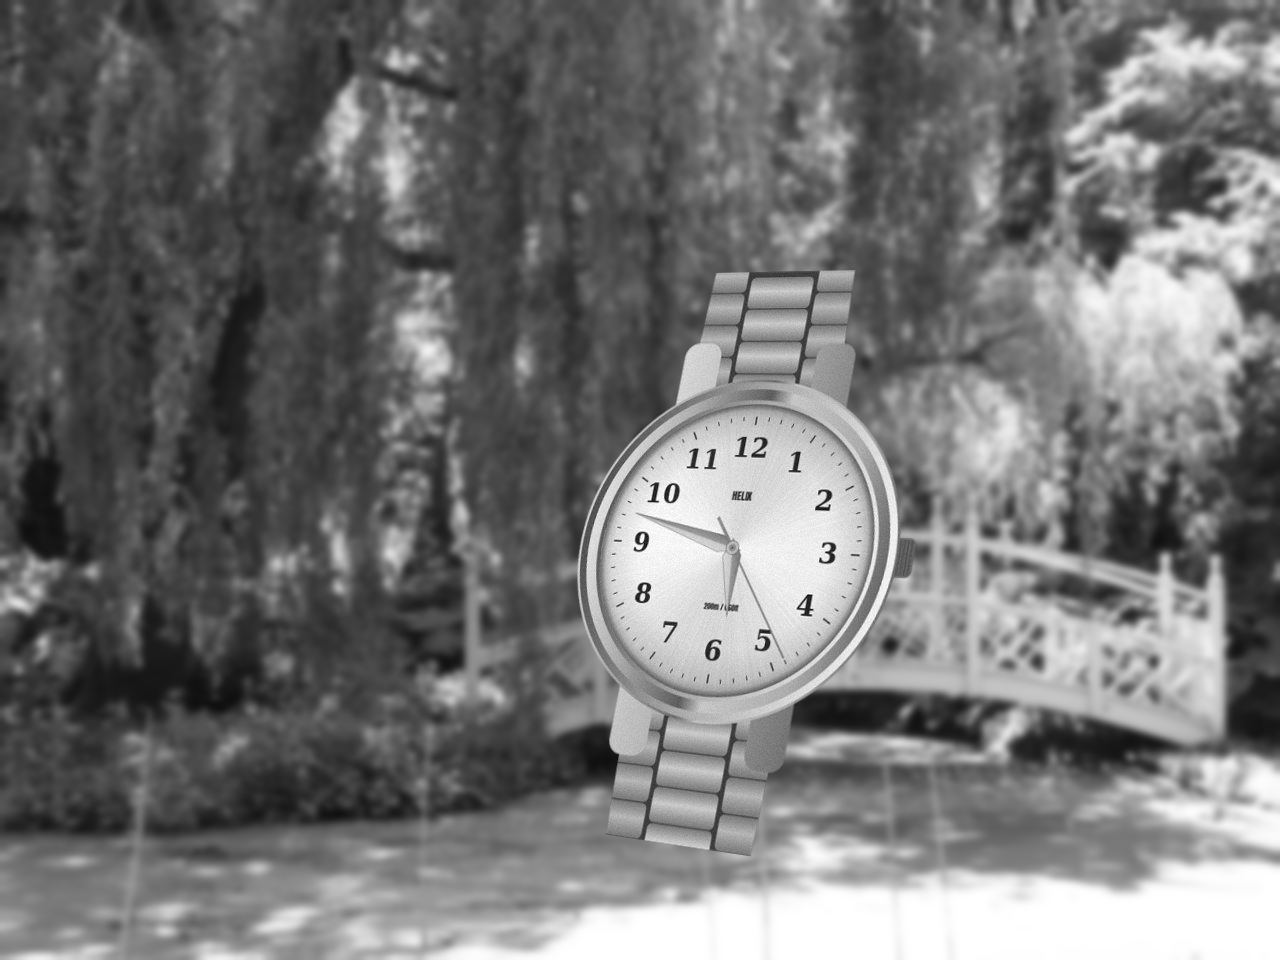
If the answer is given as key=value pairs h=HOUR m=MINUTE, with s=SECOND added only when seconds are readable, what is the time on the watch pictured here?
h=5 m=47 s=24
